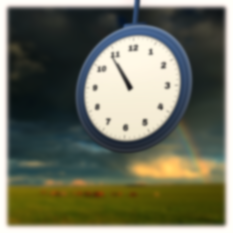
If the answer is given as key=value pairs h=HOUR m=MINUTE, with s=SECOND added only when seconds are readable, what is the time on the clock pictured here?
h=10 m=54
